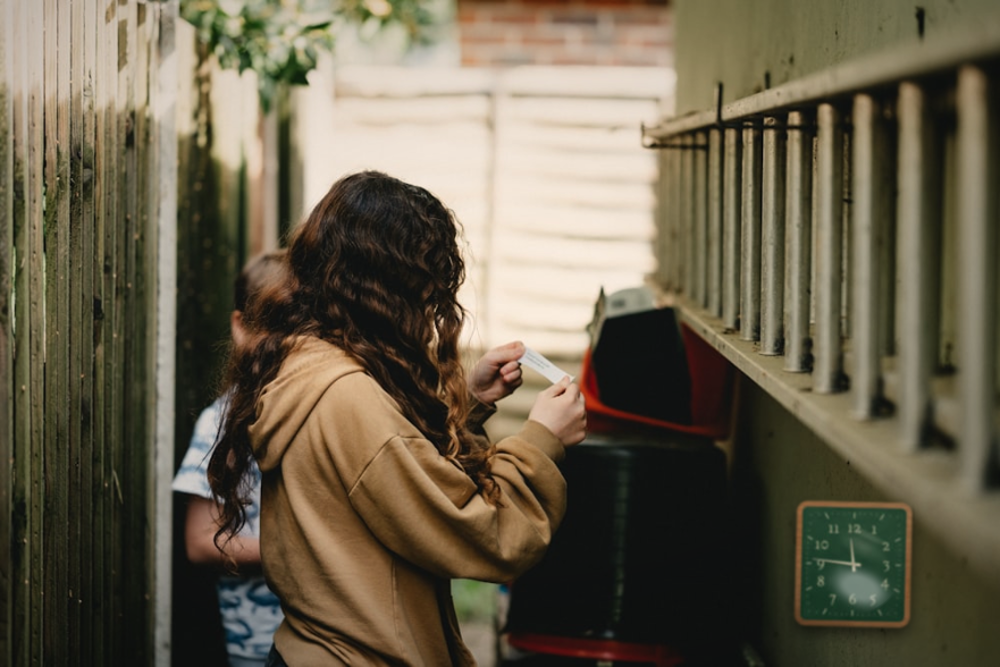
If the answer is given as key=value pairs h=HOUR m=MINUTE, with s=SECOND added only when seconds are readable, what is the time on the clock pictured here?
h=11 m=46
